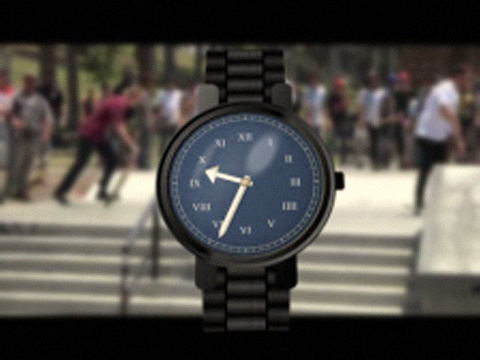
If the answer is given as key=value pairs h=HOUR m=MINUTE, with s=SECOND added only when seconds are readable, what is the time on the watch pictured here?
h=9 m=34
